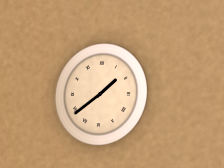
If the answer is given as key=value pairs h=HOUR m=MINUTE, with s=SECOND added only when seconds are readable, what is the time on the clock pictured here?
h=1 m=39
